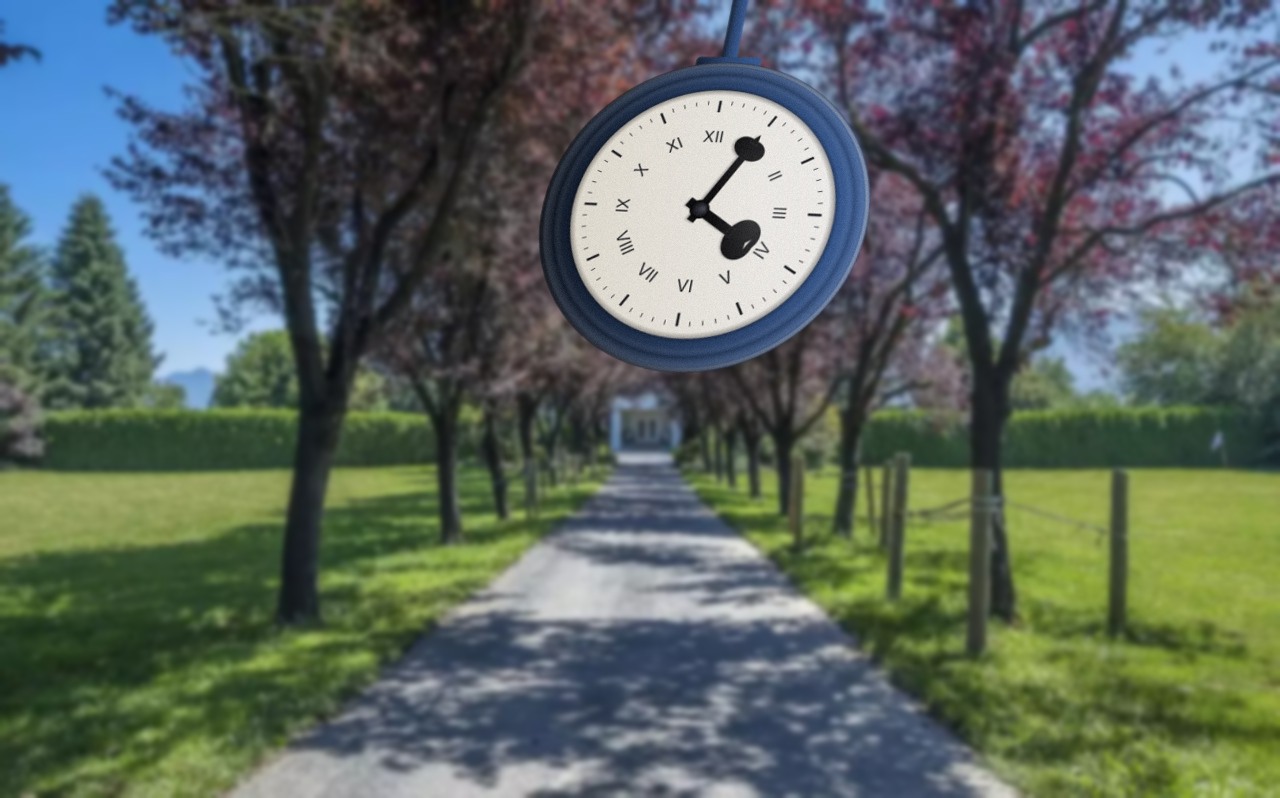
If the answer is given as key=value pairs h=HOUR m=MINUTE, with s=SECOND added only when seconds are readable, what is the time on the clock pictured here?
h=4 m=5
